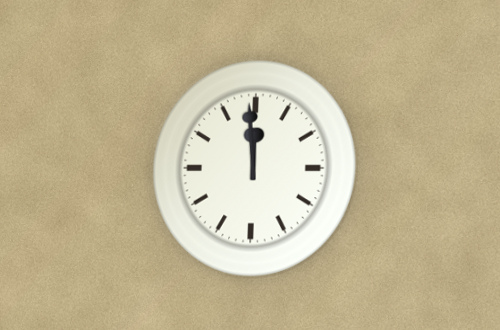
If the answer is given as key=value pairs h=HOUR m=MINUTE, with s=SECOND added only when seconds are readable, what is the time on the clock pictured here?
h=11 m=59
